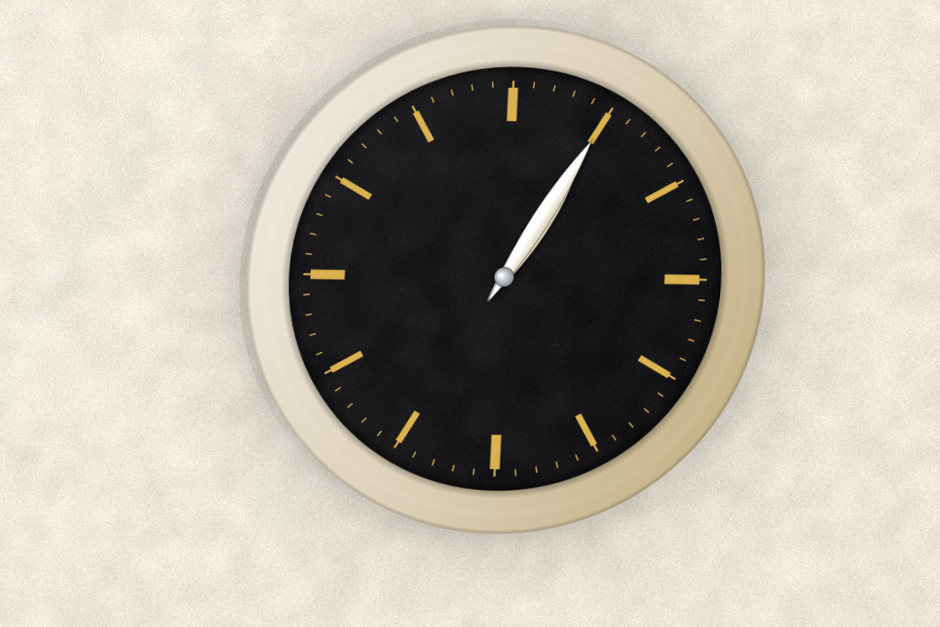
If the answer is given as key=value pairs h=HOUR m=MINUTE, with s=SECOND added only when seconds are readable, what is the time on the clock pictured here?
h=1 m=5
